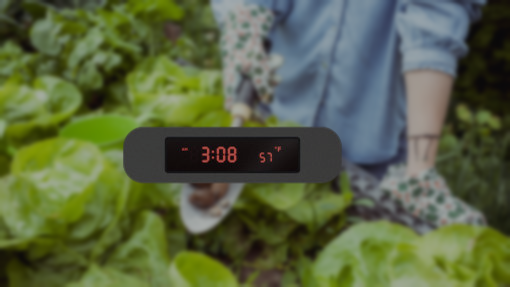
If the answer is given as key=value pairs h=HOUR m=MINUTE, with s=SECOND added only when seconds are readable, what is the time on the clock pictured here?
h=3 m=8
